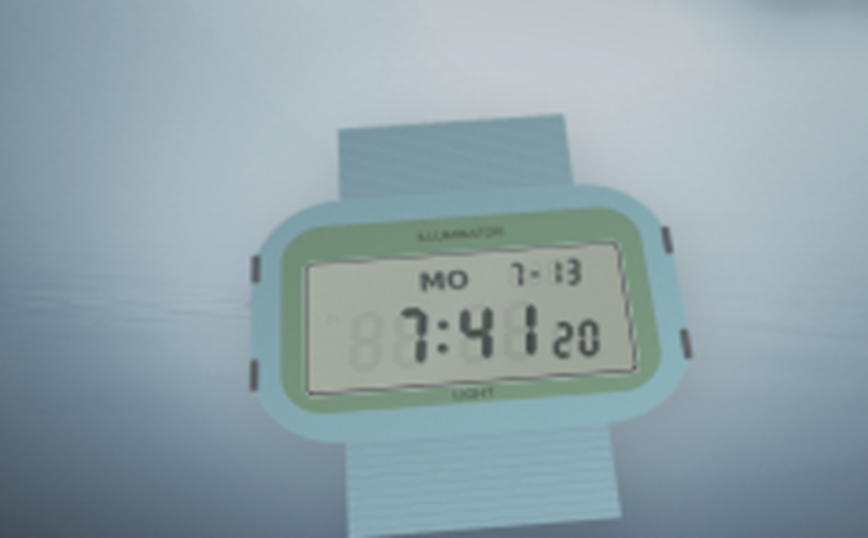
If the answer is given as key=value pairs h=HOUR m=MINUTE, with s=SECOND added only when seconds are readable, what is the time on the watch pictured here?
h=7 m=41 s=20
